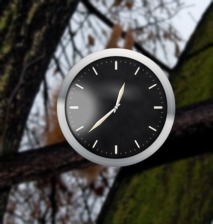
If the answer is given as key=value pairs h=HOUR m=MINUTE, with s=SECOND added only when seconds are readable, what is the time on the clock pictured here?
h=12 m=38
